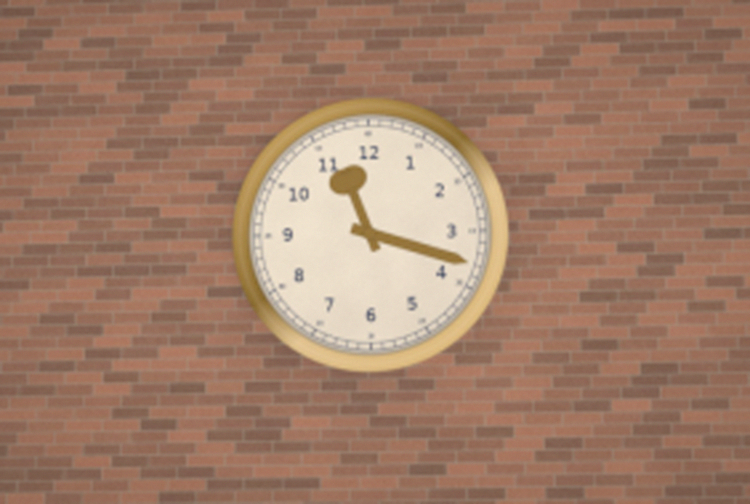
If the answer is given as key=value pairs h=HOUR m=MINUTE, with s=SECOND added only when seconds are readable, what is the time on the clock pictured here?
h=11 m=18
